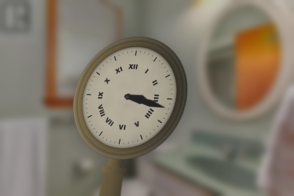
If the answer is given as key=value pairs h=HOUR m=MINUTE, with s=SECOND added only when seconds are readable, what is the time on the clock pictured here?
h=3 m=17
